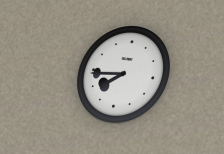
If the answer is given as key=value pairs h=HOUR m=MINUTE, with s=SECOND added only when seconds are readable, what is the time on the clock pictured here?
h=7 m=44
